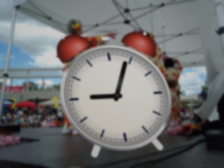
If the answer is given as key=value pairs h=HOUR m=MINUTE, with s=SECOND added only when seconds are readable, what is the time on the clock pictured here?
h=9 m=4
